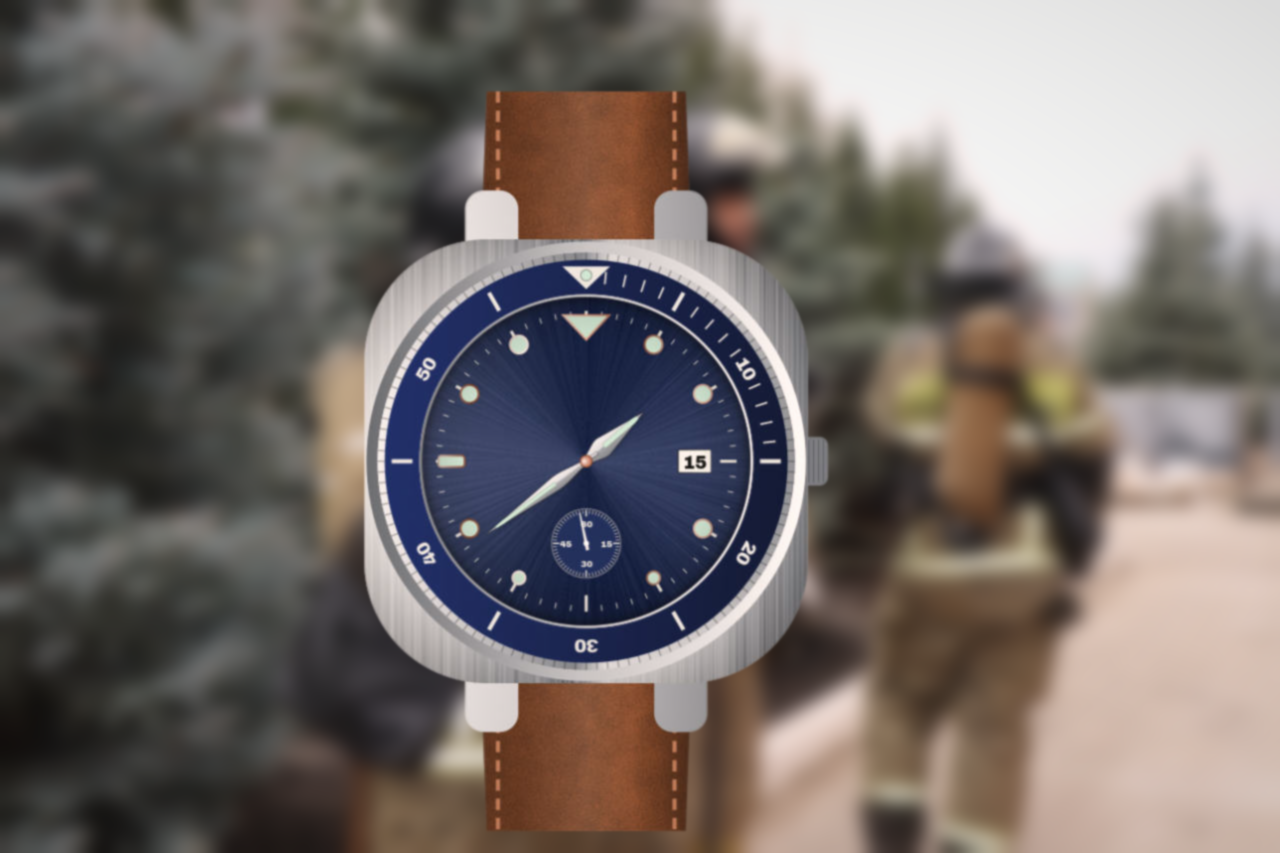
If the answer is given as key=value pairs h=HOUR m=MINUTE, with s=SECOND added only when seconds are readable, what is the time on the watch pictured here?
h=1 m=38 s=58
